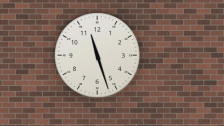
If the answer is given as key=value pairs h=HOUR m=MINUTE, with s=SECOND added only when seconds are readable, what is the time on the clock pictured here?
h=11 m=27
